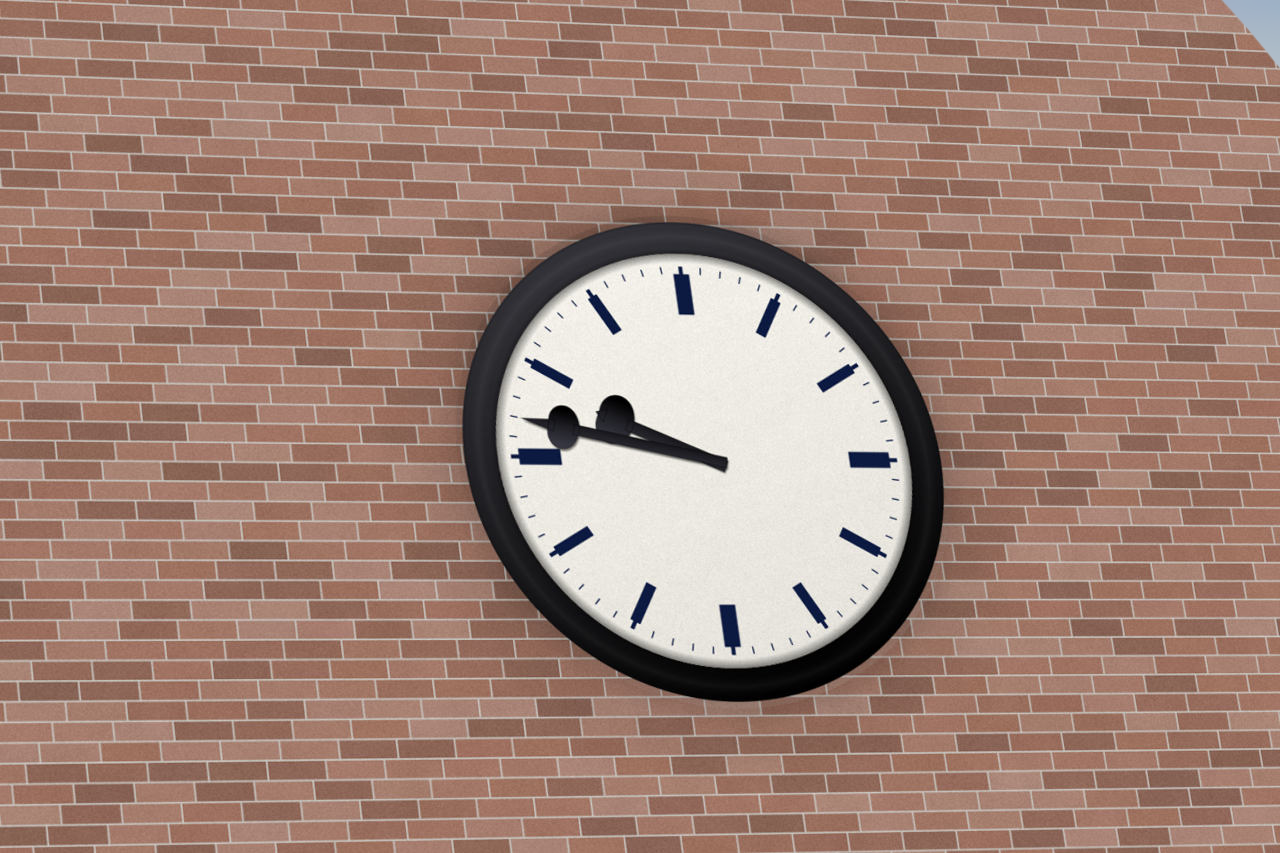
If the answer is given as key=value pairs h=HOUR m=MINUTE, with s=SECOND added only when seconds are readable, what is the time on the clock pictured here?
h=9 m=47
